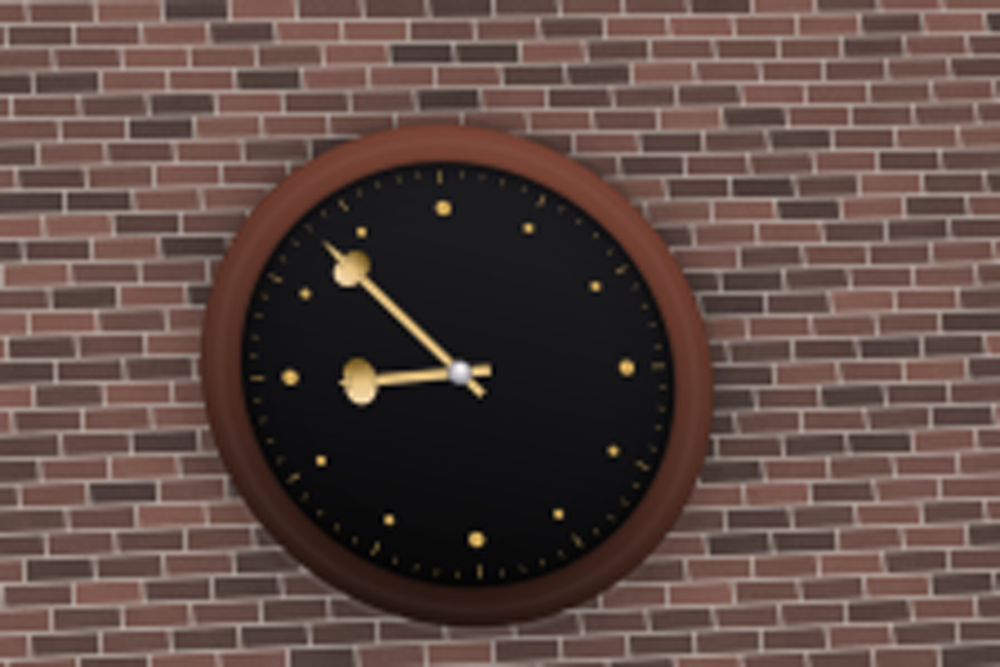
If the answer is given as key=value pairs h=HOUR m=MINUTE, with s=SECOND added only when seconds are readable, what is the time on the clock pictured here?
h=8 m=53
